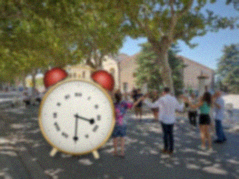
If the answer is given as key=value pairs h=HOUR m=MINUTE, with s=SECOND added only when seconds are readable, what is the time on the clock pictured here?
h=3 m=30
